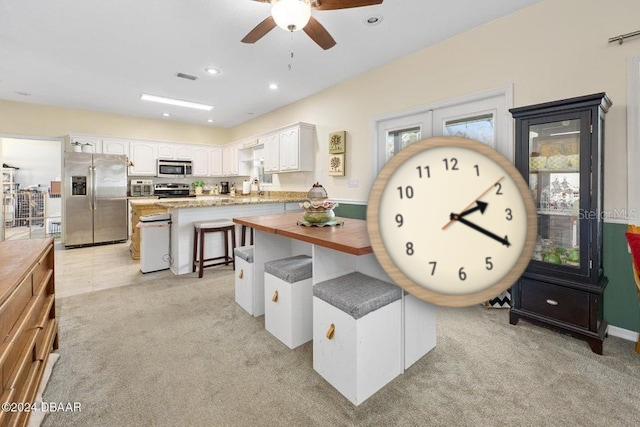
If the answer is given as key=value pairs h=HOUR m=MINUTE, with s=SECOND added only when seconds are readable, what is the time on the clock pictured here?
h=2 m=20 s=9
